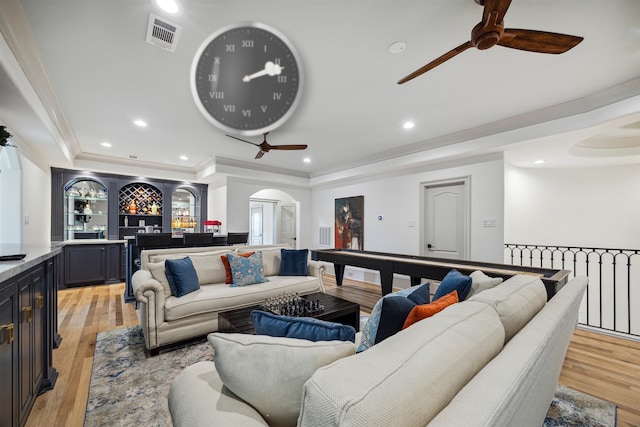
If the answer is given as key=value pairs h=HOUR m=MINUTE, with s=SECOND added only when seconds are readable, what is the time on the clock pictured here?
h=2 m=12
